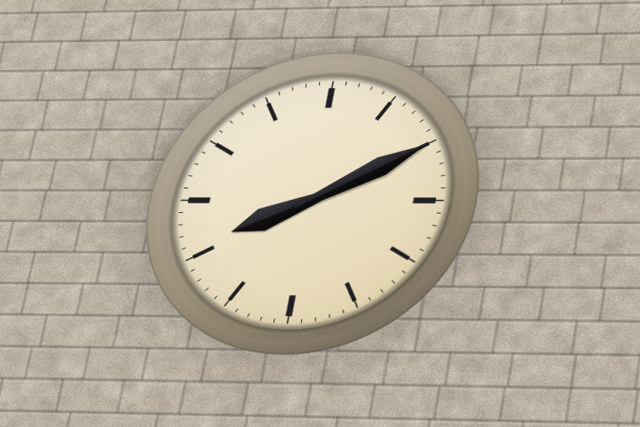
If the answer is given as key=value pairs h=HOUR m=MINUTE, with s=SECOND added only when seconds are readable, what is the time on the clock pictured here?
h=8 m=10
